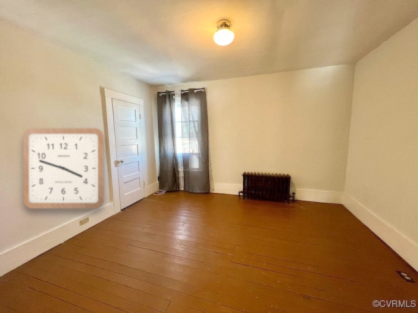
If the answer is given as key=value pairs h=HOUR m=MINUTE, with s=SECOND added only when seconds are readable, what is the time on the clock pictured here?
h=3 m=48
